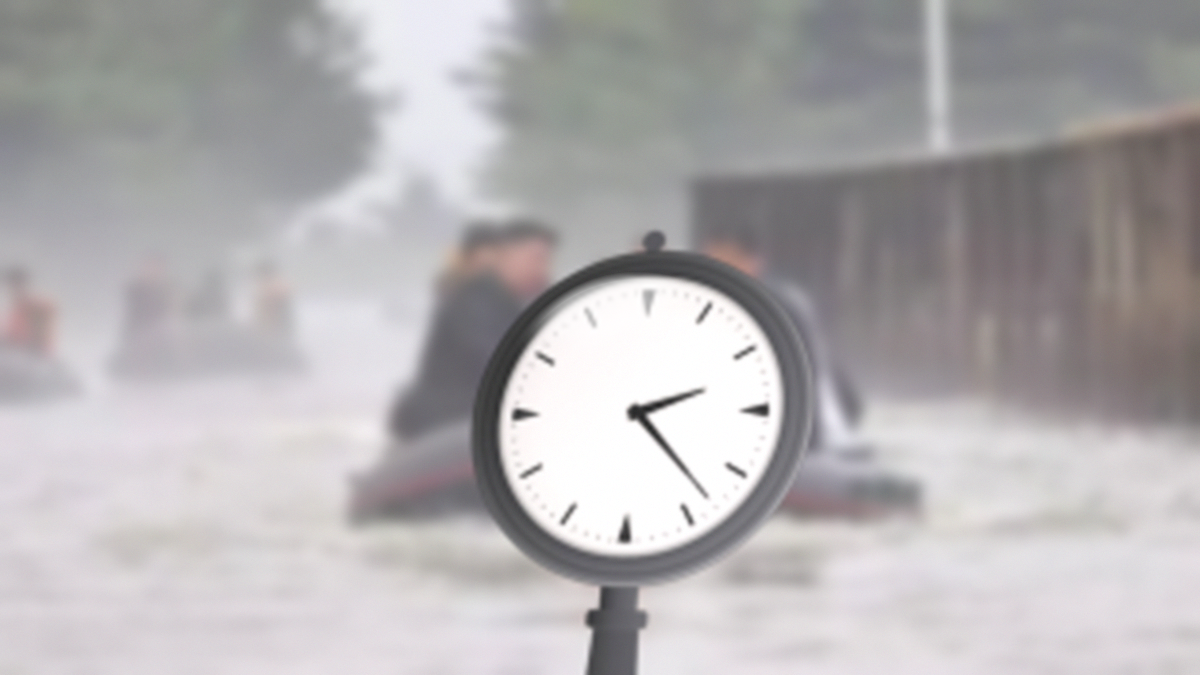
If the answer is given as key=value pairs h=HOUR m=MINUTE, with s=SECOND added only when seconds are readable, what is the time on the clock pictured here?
h=2 m=23
